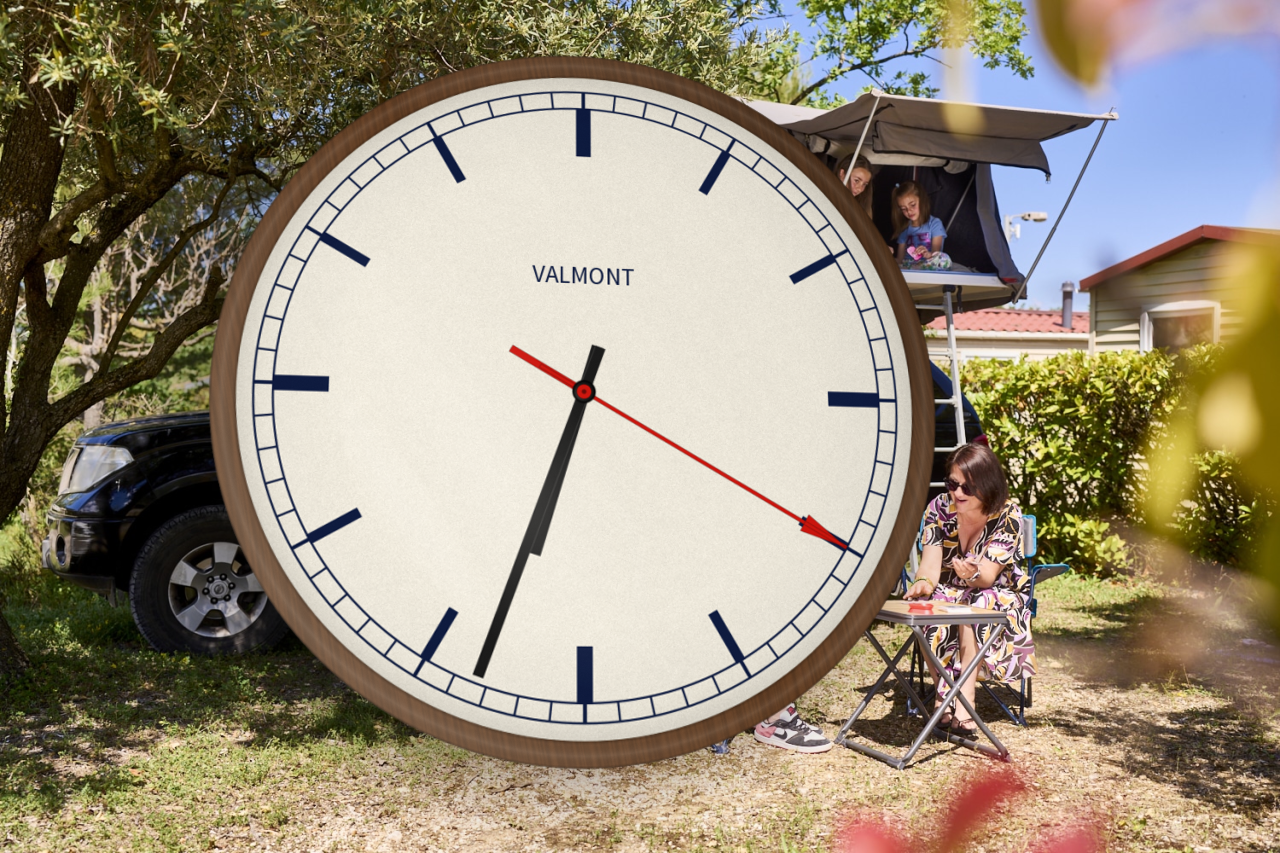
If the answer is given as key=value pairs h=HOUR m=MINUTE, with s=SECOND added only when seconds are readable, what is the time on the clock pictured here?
h=6 m=33 s=20
